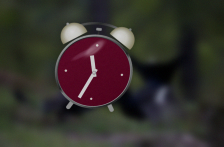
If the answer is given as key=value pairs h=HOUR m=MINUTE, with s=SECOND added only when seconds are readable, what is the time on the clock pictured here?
h=11 m=34
